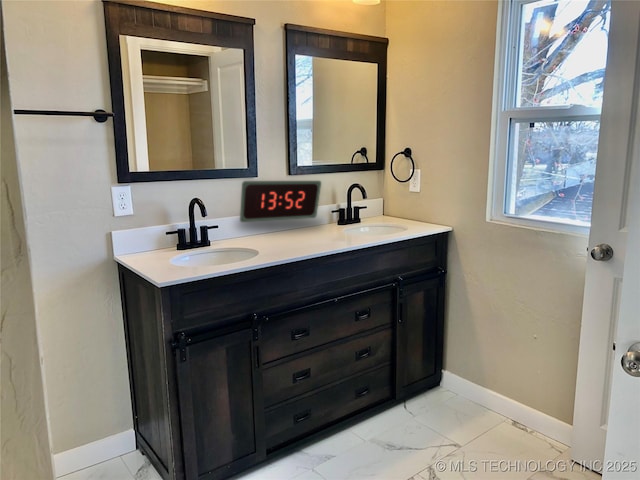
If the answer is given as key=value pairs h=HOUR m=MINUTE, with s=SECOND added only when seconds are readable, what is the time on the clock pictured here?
h=13 m=52
